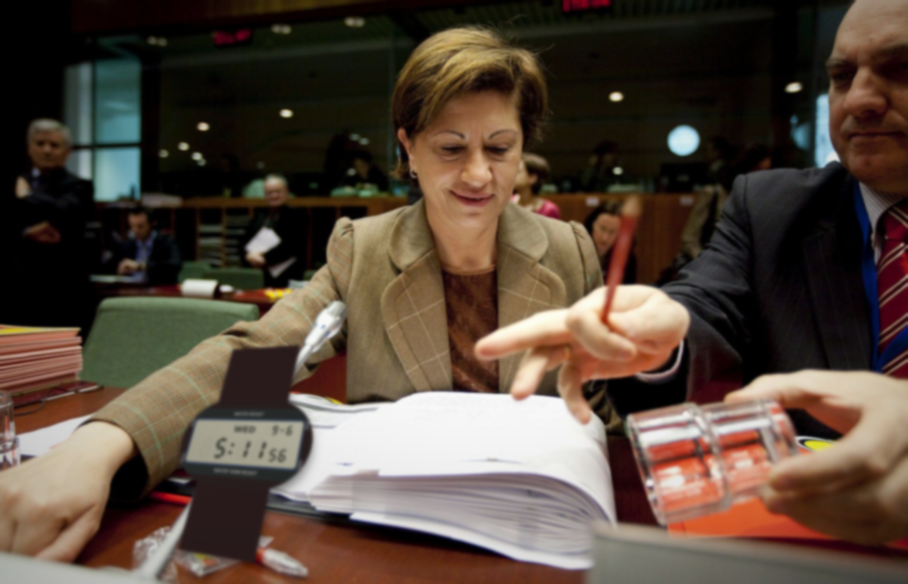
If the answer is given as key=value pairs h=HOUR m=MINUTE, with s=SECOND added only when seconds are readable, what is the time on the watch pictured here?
h=5 m=11
